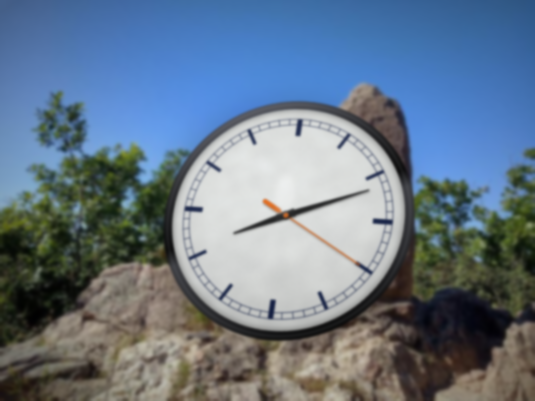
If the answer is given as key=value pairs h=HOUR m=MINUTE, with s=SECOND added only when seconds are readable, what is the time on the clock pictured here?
h=8 m=11 s=20
